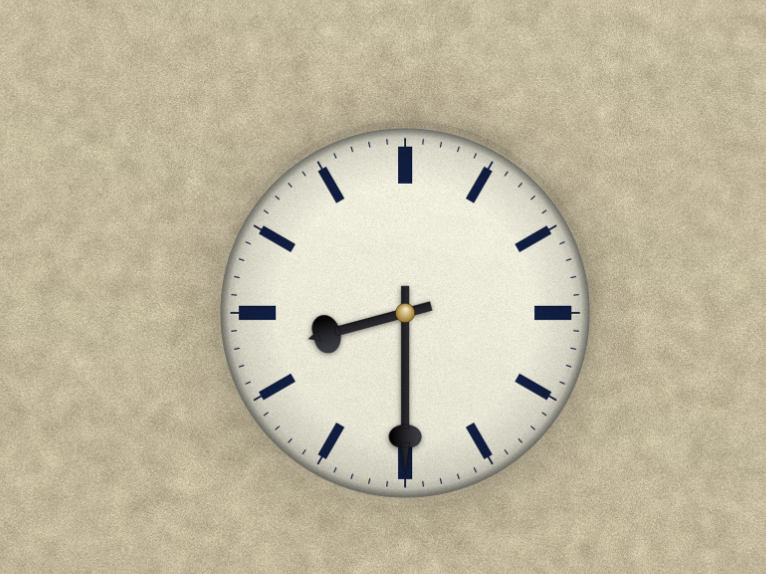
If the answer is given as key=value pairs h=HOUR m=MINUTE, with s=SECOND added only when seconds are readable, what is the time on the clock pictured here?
h=8 m=30
